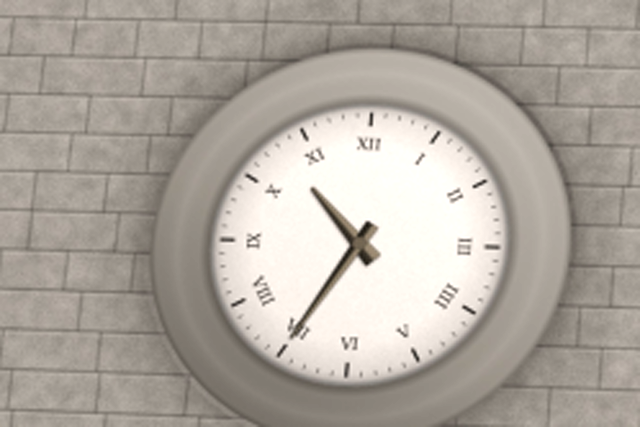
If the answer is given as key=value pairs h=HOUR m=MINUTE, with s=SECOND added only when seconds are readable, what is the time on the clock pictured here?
h=10 m=35
